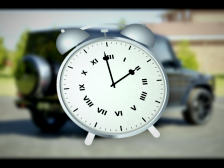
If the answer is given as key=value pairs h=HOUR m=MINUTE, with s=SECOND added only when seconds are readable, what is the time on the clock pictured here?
h=1 m=59
